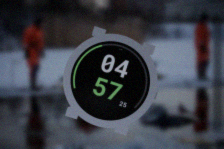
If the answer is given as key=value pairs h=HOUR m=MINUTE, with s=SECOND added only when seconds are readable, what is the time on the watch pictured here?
h=4 m=57
